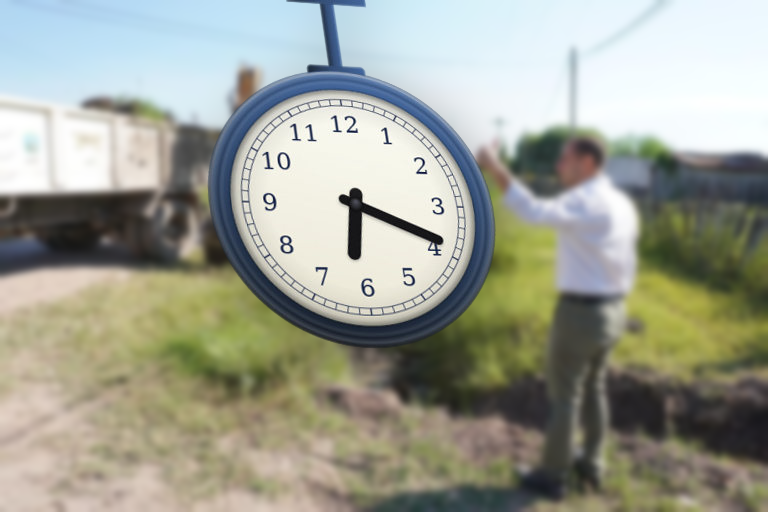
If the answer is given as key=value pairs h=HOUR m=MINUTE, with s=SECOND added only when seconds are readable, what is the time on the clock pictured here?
h=6 m=19
